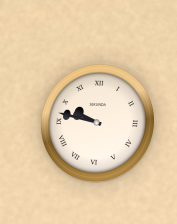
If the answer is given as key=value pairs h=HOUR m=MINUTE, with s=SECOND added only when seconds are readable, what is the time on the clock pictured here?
h=9 m=47
